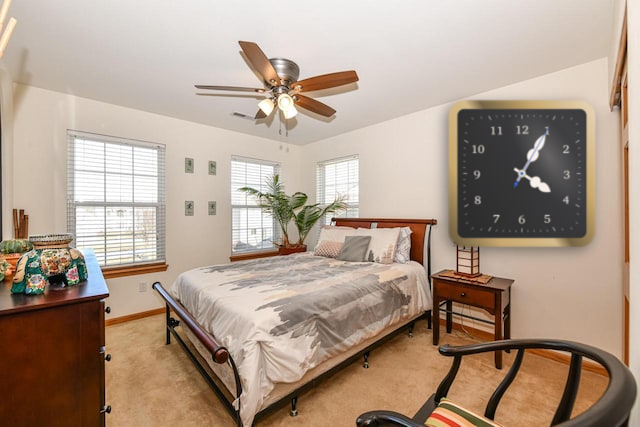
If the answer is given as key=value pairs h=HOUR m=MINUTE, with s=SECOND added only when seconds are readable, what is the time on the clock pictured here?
h=4 m=5 s=5
